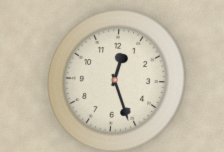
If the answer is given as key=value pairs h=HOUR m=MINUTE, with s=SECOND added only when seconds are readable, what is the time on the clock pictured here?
h=12 m=26
